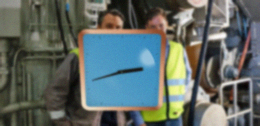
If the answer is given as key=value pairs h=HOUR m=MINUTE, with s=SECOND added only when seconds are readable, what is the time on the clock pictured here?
h=2 m=42
